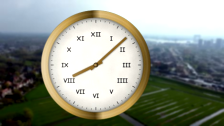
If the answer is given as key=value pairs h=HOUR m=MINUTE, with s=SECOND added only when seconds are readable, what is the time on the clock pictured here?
h=8 m=8
